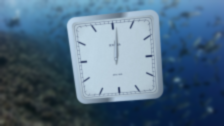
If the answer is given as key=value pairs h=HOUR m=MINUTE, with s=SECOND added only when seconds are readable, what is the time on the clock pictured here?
h=12 m=1
